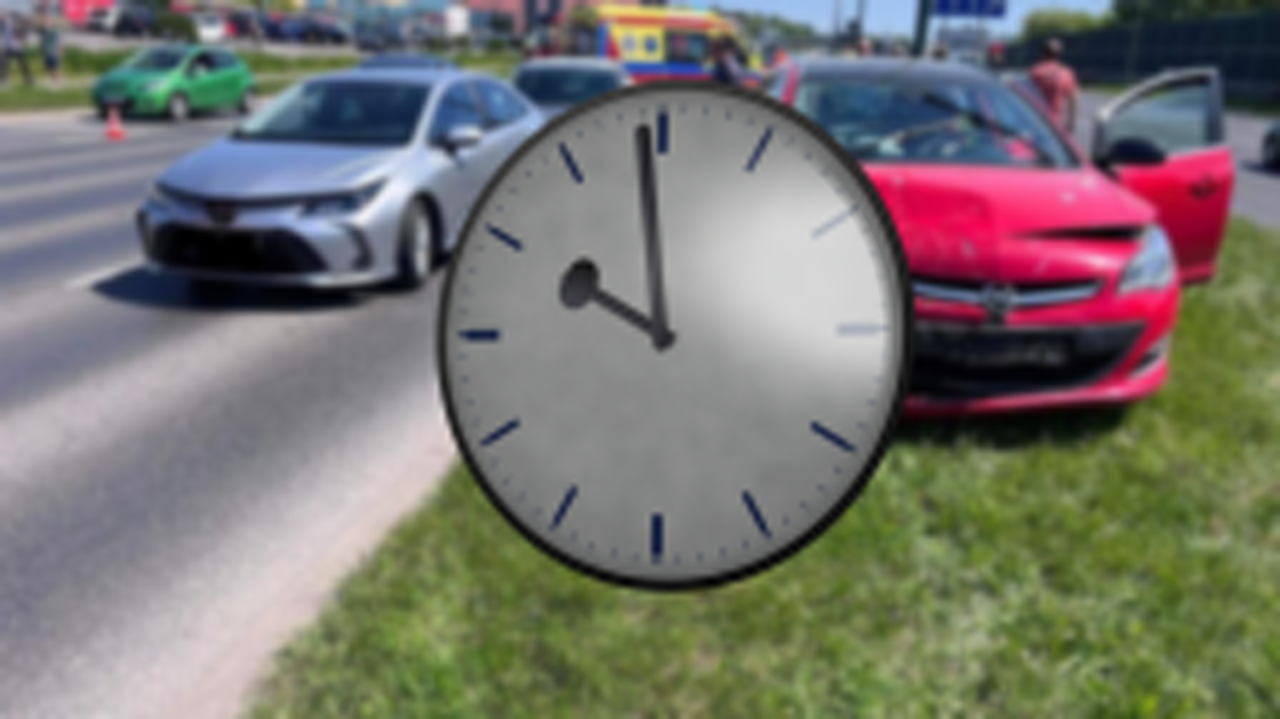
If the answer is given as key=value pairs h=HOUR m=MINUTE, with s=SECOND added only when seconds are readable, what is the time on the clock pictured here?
h=9 m=59
